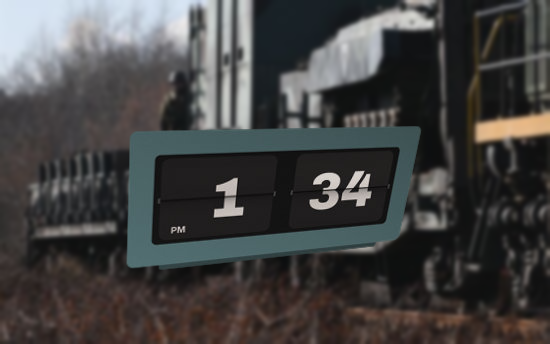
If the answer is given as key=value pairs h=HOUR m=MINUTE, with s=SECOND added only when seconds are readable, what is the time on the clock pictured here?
h=1 m=34
